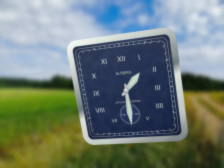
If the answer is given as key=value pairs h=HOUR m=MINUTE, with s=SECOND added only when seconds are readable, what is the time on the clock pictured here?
h=1 m=30
